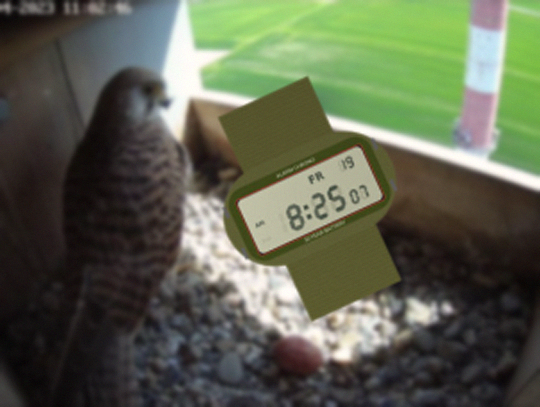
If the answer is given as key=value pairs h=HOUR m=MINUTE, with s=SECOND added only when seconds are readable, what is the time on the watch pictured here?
h=8 m=25 s=7
